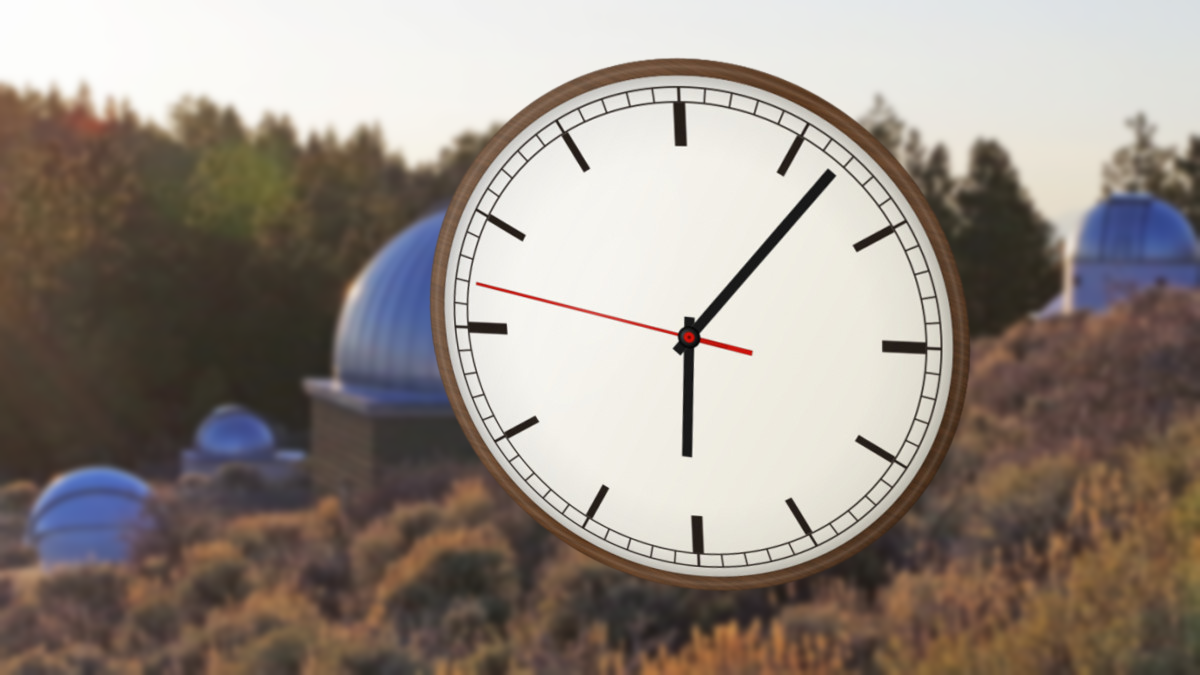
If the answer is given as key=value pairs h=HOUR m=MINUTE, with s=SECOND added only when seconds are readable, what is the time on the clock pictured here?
h=6 m=6 s=47
